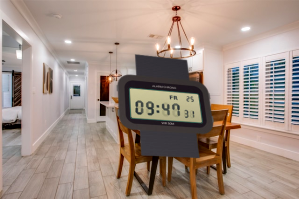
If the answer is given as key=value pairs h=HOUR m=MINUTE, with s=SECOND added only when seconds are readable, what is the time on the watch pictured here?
h=9 m=47 s=31
